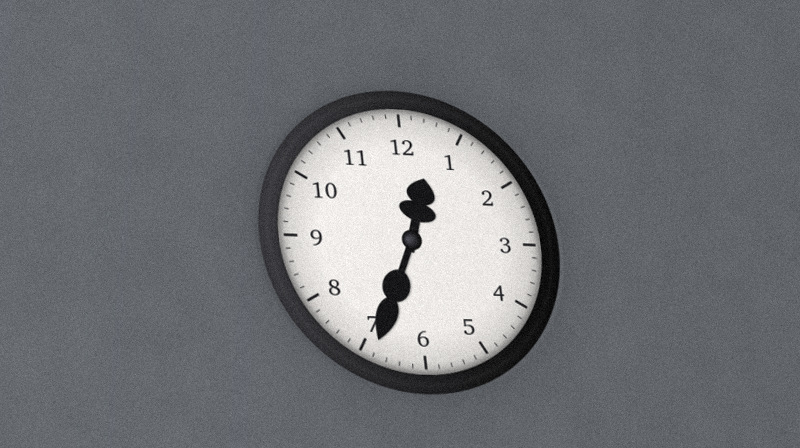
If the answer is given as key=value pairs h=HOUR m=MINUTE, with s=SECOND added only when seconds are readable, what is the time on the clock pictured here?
h=12 m=34
